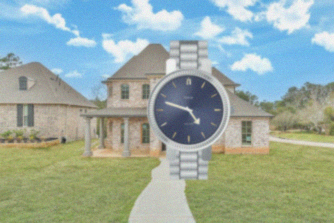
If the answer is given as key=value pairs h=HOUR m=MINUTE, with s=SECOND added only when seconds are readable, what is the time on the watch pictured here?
h=4 m=48
